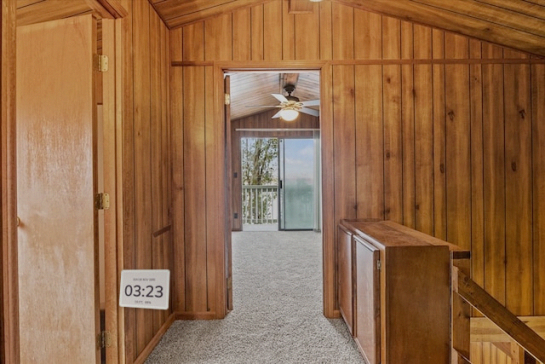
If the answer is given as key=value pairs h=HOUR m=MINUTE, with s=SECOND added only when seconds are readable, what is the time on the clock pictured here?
h=3 m=23
